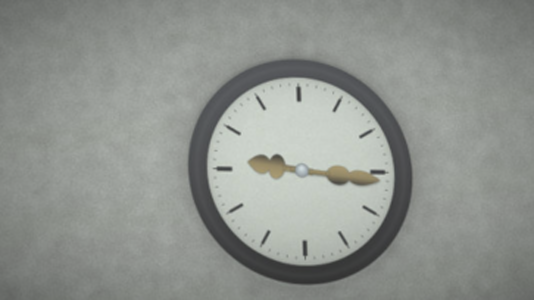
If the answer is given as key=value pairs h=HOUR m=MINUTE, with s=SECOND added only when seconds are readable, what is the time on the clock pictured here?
h=9 m=16
